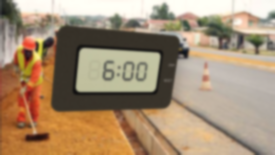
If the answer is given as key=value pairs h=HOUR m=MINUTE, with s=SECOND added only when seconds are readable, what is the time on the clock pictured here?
h=6 m=0
